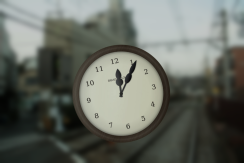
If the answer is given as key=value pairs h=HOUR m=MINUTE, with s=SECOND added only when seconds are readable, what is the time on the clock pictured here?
h=12 m=6
